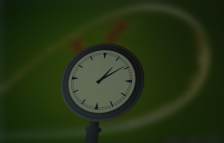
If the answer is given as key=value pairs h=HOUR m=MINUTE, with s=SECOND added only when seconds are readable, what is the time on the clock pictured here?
h=1 m=9
